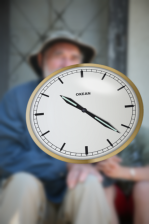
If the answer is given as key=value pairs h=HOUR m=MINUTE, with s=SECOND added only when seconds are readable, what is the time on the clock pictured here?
h=10 m=22
